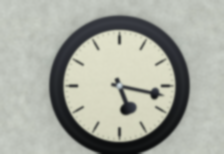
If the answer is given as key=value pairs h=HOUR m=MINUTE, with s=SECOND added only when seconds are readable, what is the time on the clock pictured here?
h=5 m=17
